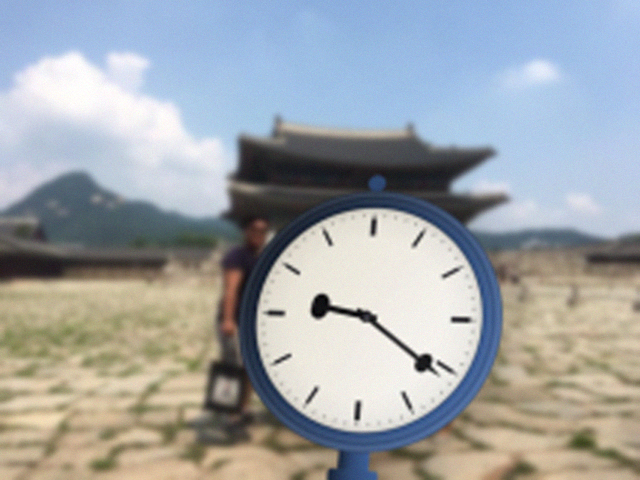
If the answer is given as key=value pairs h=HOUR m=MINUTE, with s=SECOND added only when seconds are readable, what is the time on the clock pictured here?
h=9 m=21
